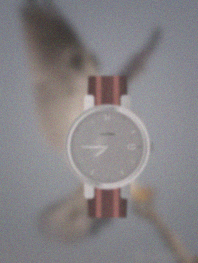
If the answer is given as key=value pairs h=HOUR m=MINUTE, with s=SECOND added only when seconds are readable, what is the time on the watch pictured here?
h=7 m=45
